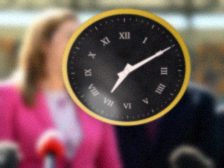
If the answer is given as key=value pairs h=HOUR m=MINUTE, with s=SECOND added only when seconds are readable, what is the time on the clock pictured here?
h=7 m=10
